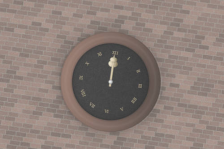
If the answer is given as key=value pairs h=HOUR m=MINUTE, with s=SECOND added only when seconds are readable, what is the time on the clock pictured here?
h=12 m=0
